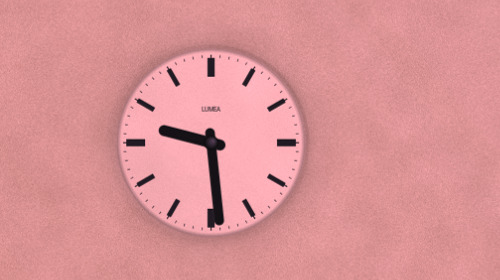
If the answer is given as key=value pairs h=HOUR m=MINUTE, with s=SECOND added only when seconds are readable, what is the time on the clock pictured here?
h=9 m=29
